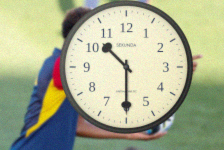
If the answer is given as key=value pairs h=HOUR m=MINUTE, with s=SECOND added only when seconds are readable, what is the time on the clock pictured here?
h=10 m=30
